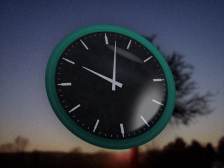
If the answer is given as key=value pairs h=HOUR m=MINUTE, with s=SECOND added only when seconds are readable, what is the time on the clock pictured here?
h=10 m=2
